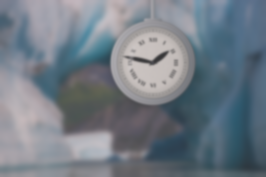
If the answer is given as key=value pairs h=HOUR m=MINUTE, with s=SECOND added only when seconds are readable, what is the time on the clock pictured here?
h=1 m=47
